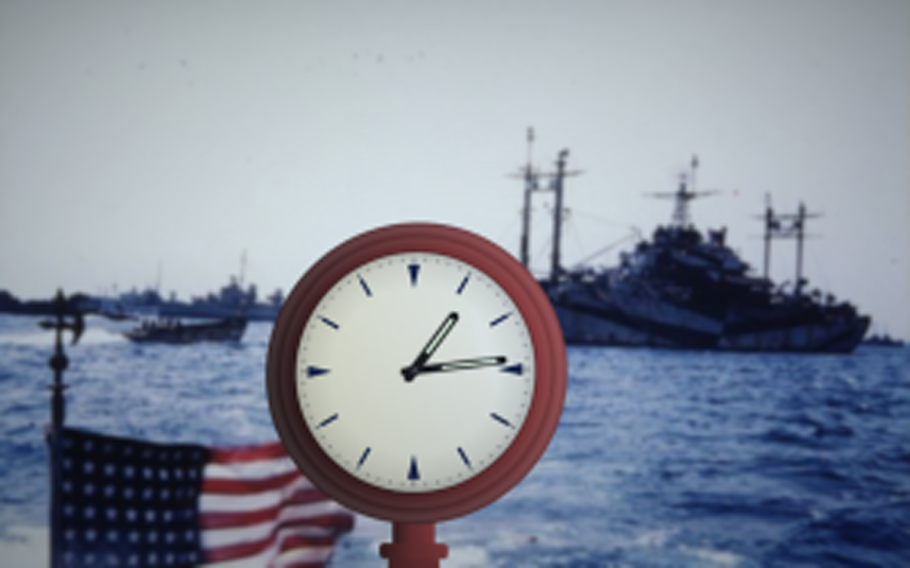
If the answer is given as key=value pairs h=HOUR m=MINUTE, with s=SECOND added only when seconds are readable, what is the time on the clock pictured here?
h=1 m=14
